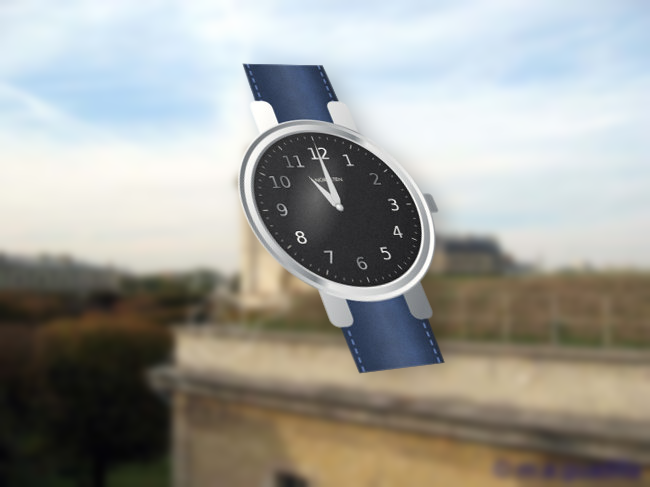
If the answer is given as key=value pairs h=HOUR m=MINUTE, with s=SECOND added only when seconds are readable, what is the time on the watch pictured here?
h=11 m=0
